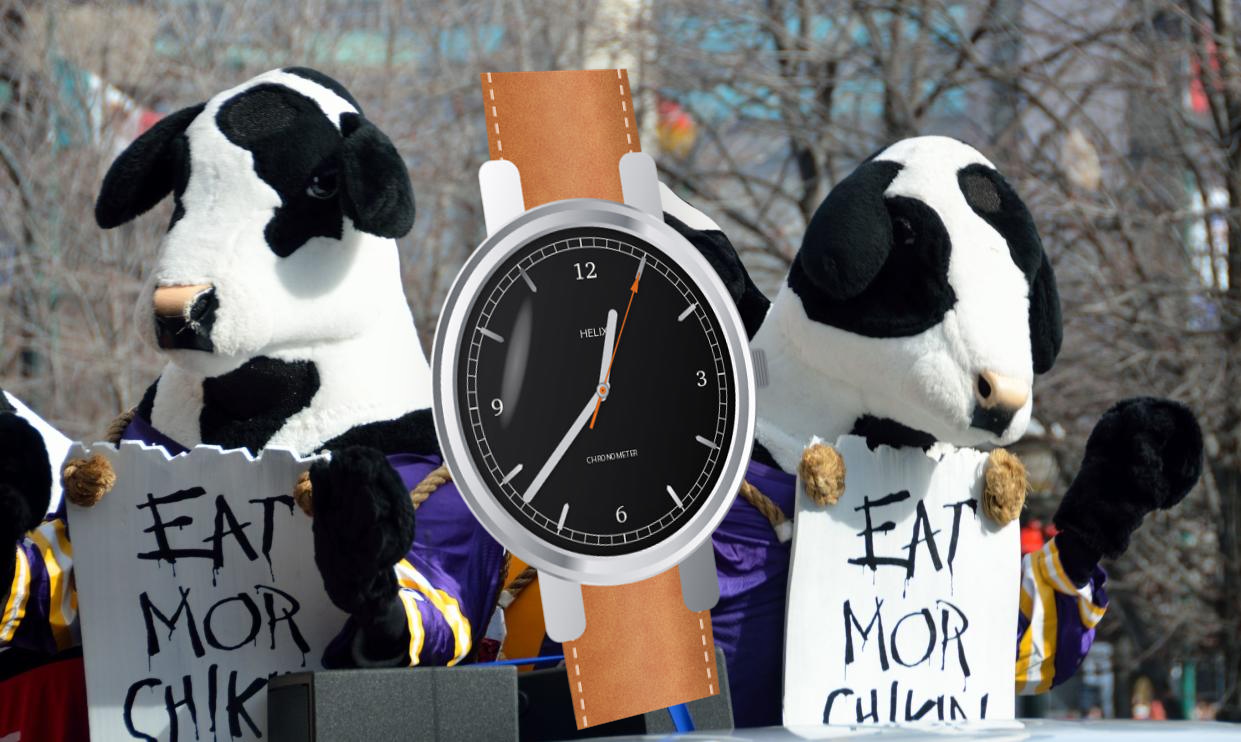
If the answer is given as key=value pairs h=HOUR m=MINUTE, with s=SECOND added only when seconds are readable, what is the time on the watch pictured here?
h=12 m=38 s=5
